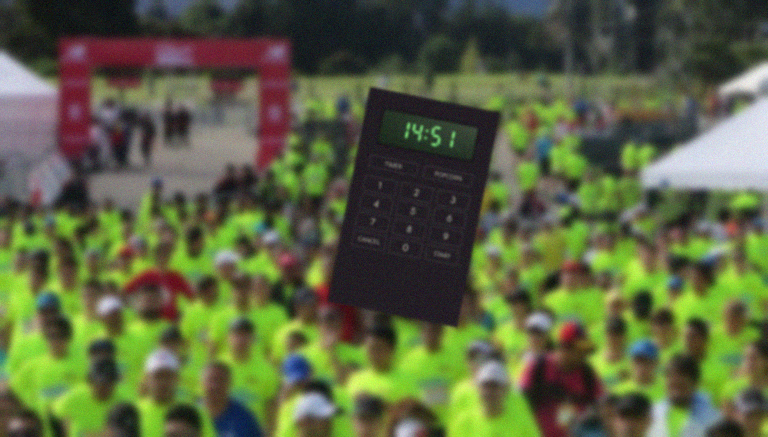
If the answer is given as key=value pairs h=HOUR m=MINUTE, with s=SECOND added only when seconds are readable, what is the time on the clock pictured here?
h=14 m=51
